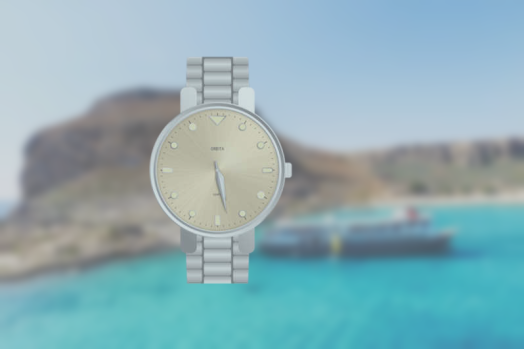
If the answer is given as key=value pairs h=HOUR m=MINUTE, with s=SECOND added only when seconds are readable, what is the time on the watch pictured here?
h=5 m=28
